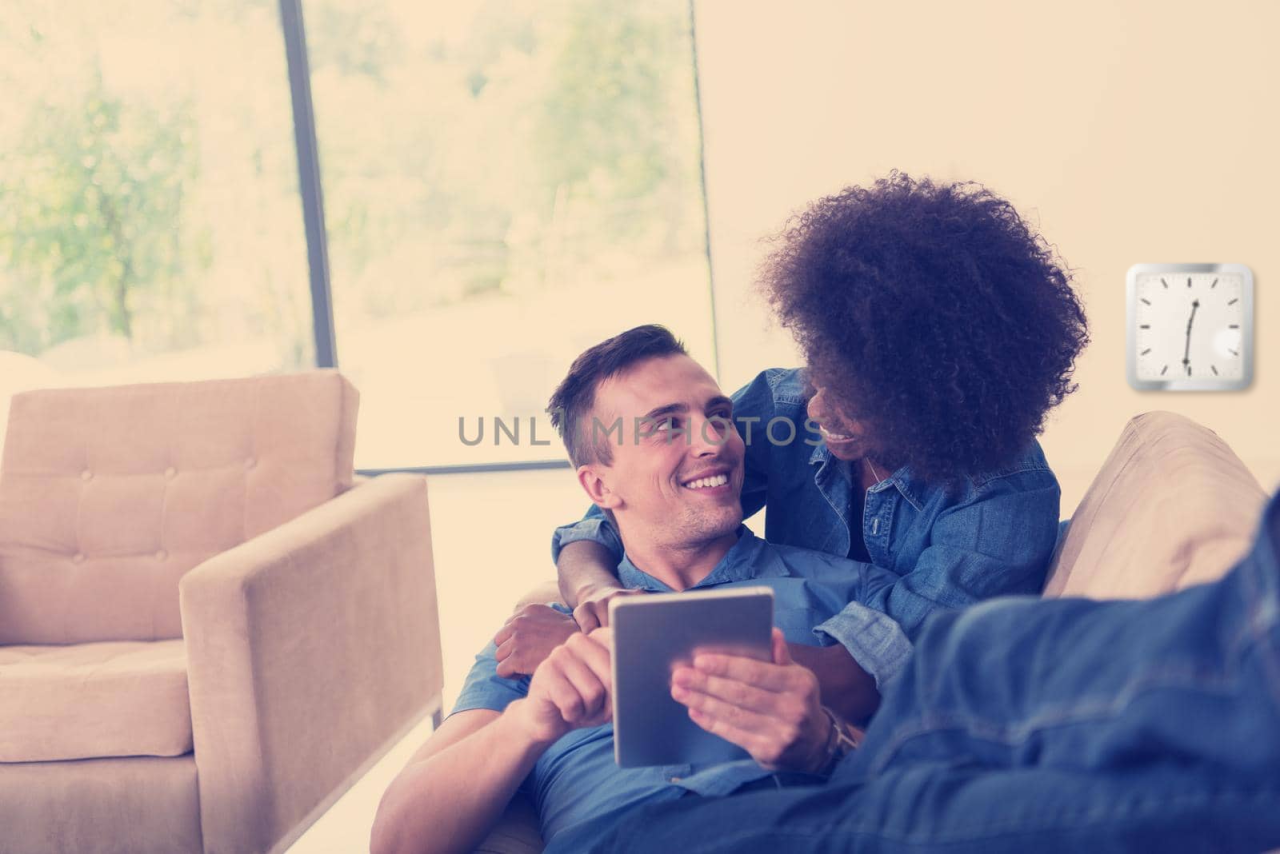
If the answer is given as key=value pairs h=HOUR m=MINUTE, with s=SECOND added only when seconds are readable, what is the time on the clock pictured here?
h=12 m=31
